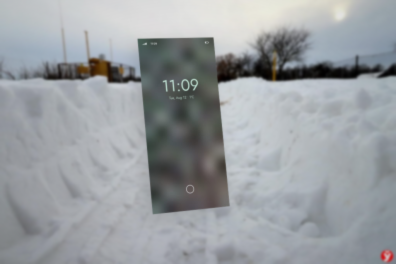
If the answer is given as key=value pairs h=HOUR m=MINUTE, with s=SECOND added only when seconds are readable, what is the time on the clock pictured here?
h=11 m=9
